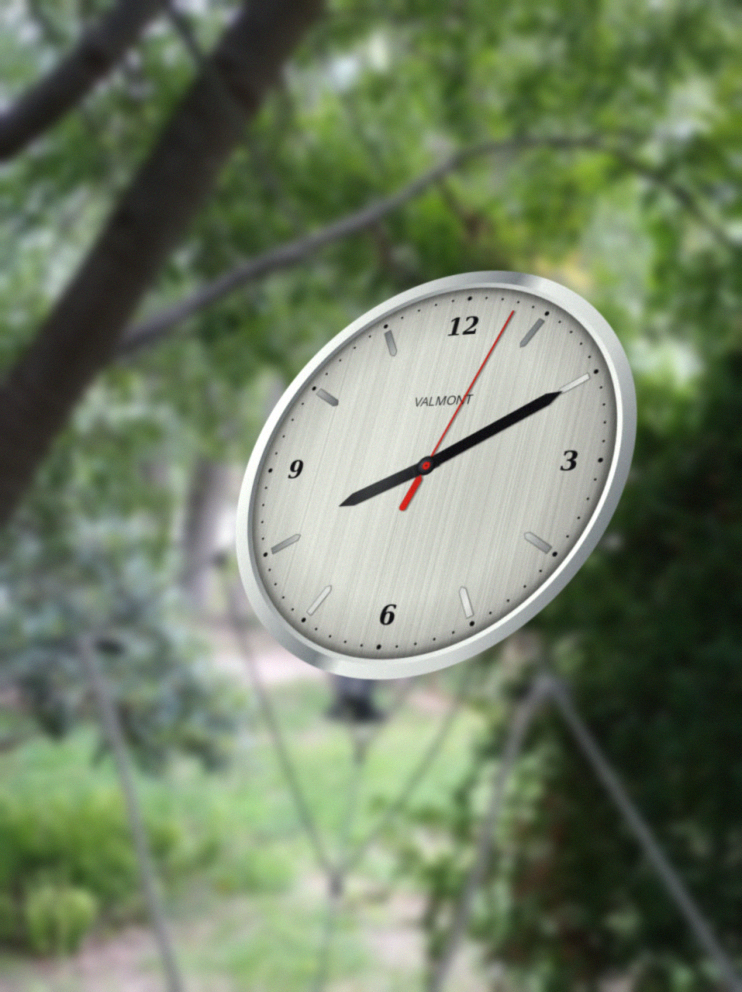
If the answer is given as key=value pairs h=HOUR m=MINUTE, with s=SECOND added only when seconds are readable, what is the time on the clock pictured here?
h=8 m=10 s=3
